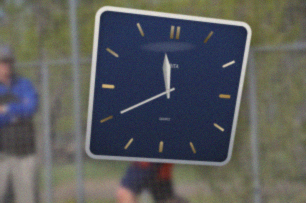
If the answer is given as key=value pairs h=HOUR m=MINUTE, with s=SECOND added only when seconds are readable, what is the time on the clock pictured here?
h=11 m=40
